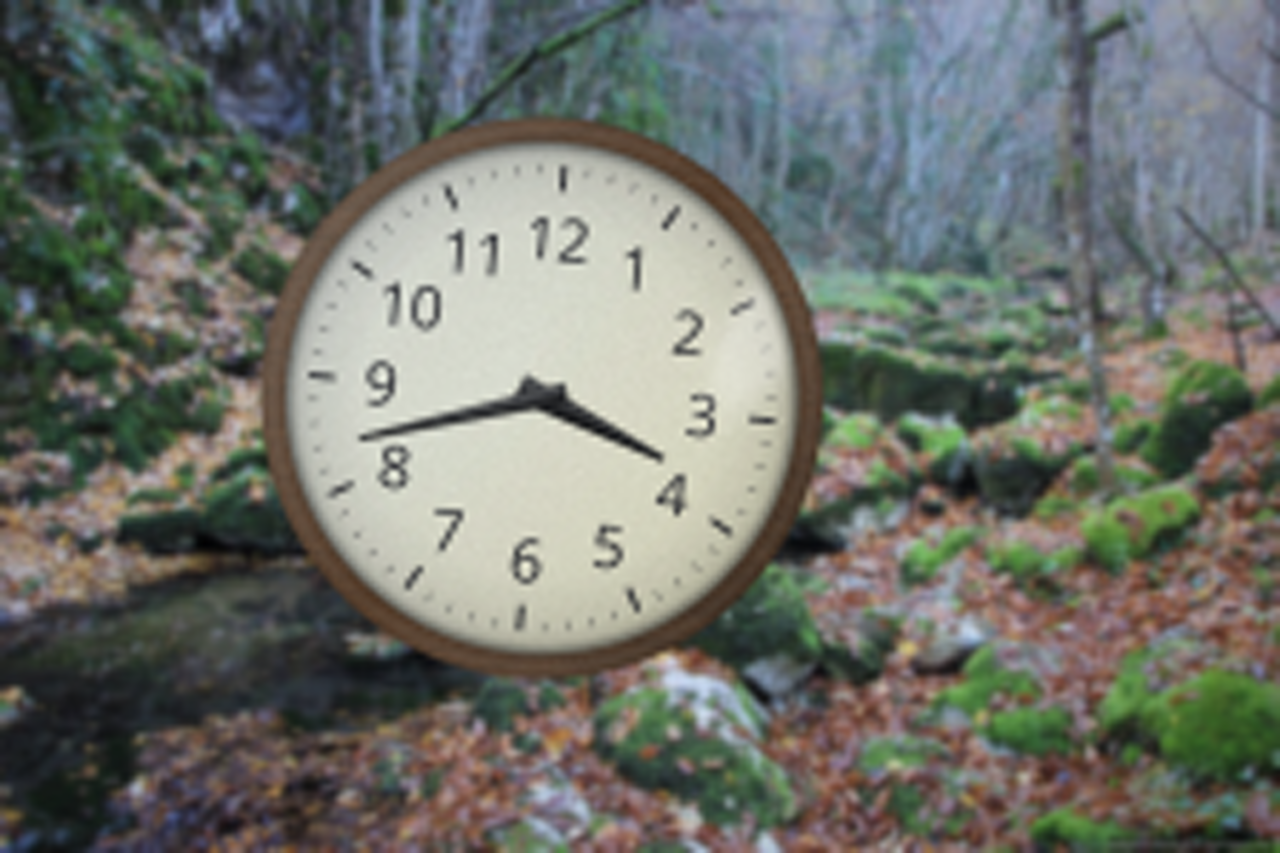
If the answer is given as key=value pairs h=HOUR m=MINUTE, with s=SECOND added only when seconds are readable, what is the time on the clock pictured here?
h=3 m=42
